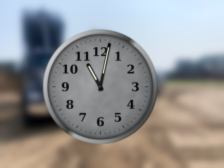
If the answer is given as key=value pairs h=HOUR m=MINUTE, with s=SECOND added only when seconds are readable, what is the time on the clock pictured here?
h=11 m=2
